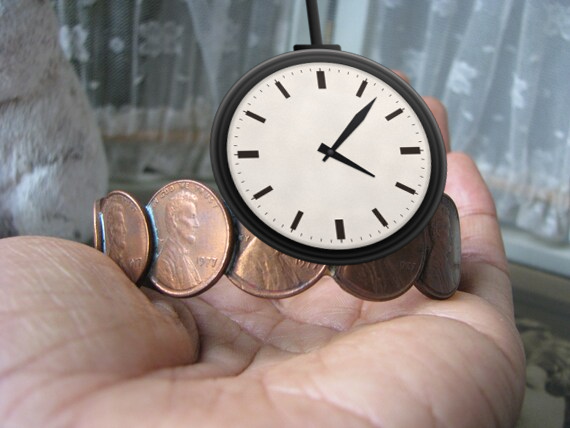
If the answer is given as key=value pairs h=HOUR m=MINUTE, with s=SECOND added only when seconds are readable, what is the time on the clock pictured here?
h=4 m=7
